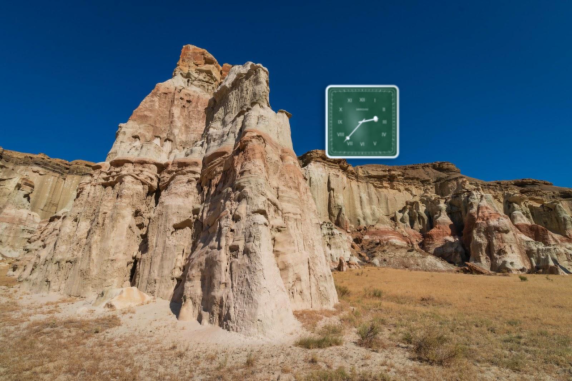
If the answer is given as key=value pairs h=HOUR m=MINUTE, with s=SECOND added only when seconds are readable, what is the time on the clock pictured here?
h=2 m=37
